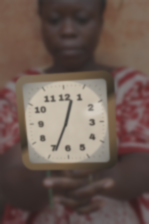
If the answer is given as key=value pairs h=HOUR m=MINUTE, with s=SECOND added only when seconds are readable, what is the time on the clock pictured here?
h=12 m=34
